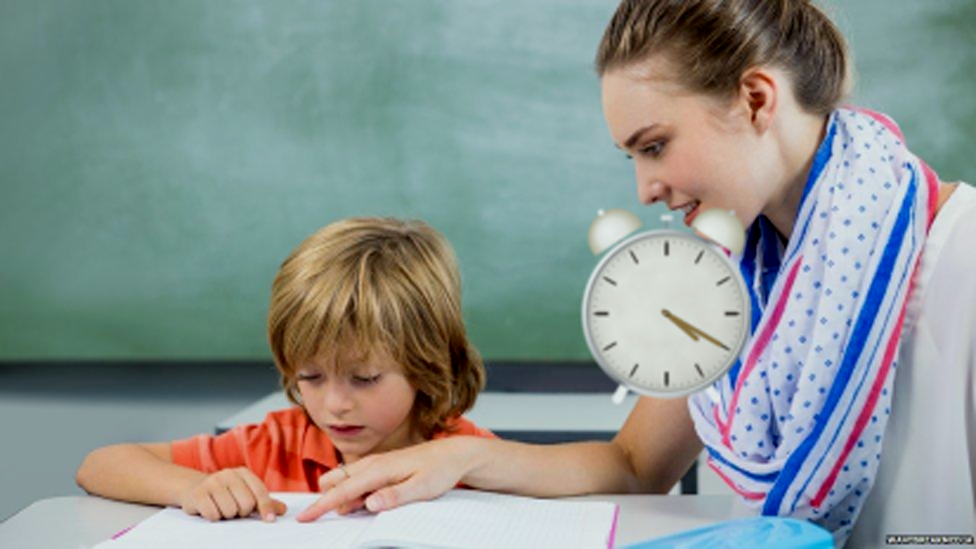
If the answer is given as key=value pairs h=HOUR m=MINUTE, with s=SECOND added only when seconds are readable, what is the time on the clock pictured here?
h=4 m=20
